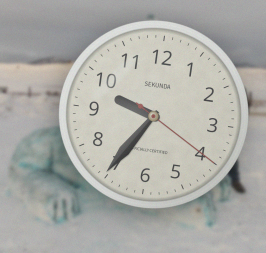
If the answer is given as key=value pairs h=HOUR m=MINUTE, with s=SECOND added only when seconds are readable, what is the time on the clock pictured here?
h=9 m=35 s=20
